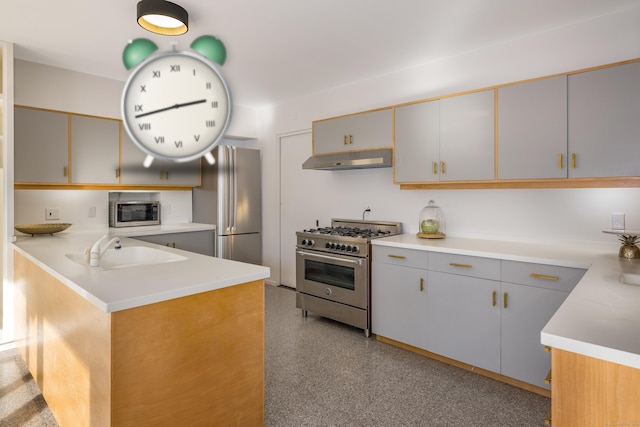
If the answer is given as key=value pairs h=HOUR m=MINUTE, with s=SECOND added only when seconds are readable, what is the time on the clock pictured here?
h=2 m=43
